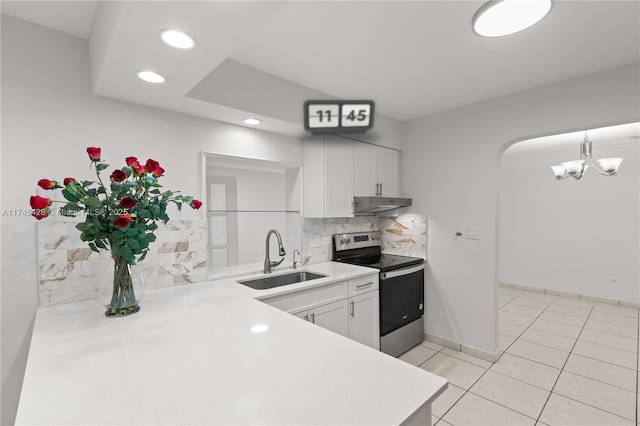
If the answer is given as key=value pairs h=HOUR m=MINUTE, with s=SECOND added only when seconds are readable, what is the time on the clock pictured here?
h=11 m=45
